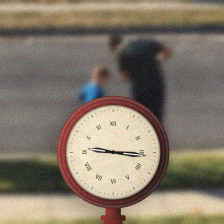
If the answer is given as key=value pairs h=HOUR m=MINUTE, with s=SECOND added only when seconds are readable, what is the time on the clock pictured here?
h=9 m=16
